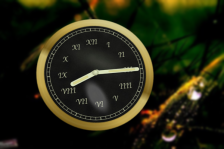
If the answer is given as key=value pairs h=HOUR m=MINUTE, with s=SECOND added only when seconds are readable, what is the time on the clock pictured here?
h=8 m=15
